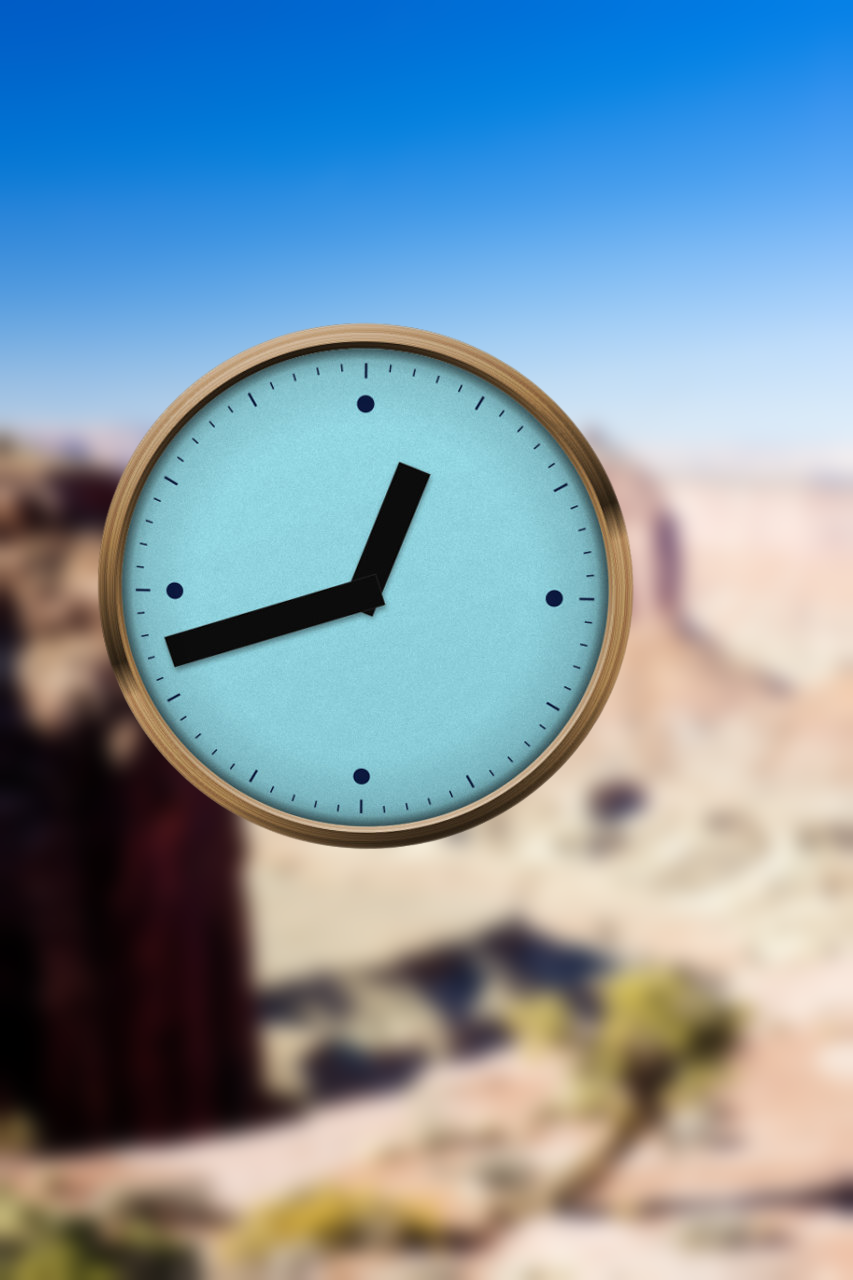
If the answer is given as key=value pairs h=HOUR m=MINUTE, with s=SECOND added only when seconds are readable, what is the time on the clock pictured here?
h=12 m=42
